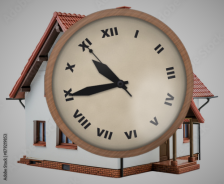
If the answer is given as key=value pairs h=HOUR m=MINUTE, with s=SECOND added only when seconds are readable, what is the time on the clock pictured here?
h=10 m=44 s=55
